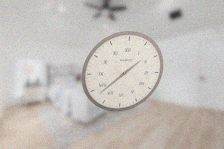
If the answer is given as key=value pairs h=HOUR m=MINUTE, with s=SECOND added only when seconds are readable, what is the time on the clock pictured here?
h=1 m=38
